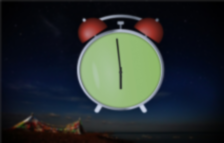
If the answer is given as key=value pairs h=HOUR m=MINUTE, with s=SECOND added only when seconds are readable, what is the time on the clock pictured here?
h=5 m=59
